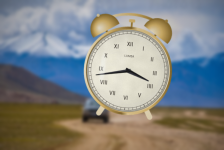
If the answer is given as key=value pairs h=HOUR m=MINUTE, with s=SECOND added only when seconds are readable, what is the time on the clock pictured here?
h=3 m=43
